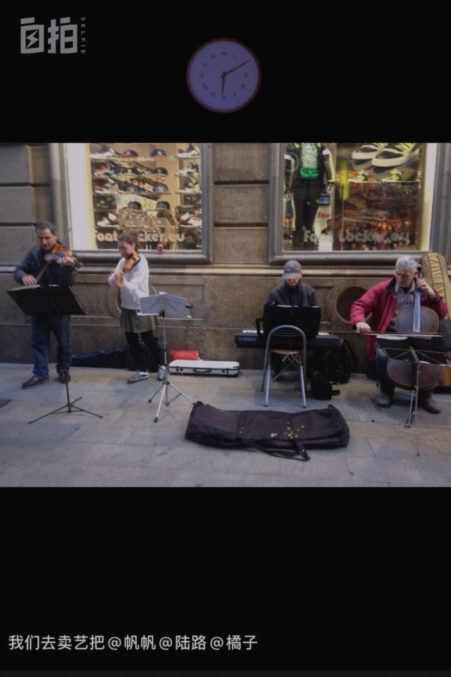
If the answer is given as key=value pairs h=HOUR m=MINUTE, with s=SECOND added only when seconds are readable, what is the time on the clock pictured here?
h=6 m=10
